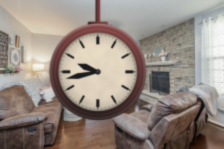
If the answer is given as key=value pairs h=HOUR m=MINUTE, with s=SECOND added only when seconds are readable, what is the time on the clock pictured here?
h=9 m=43
